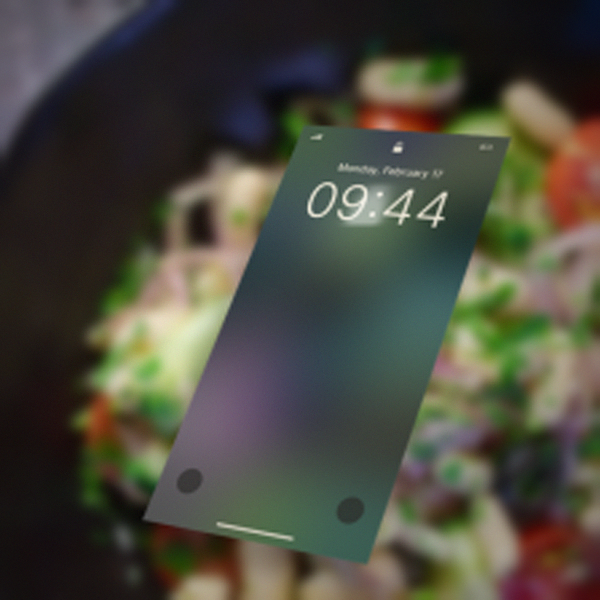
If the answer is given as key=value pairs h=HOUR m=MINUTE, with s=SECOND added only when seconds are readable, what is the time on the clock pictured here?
h=9 m=44
